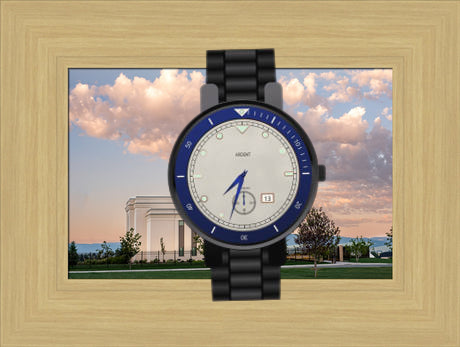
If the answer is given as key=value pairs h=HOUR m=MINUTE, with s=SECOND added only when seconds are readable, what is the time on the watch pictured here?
h=7 m=33
